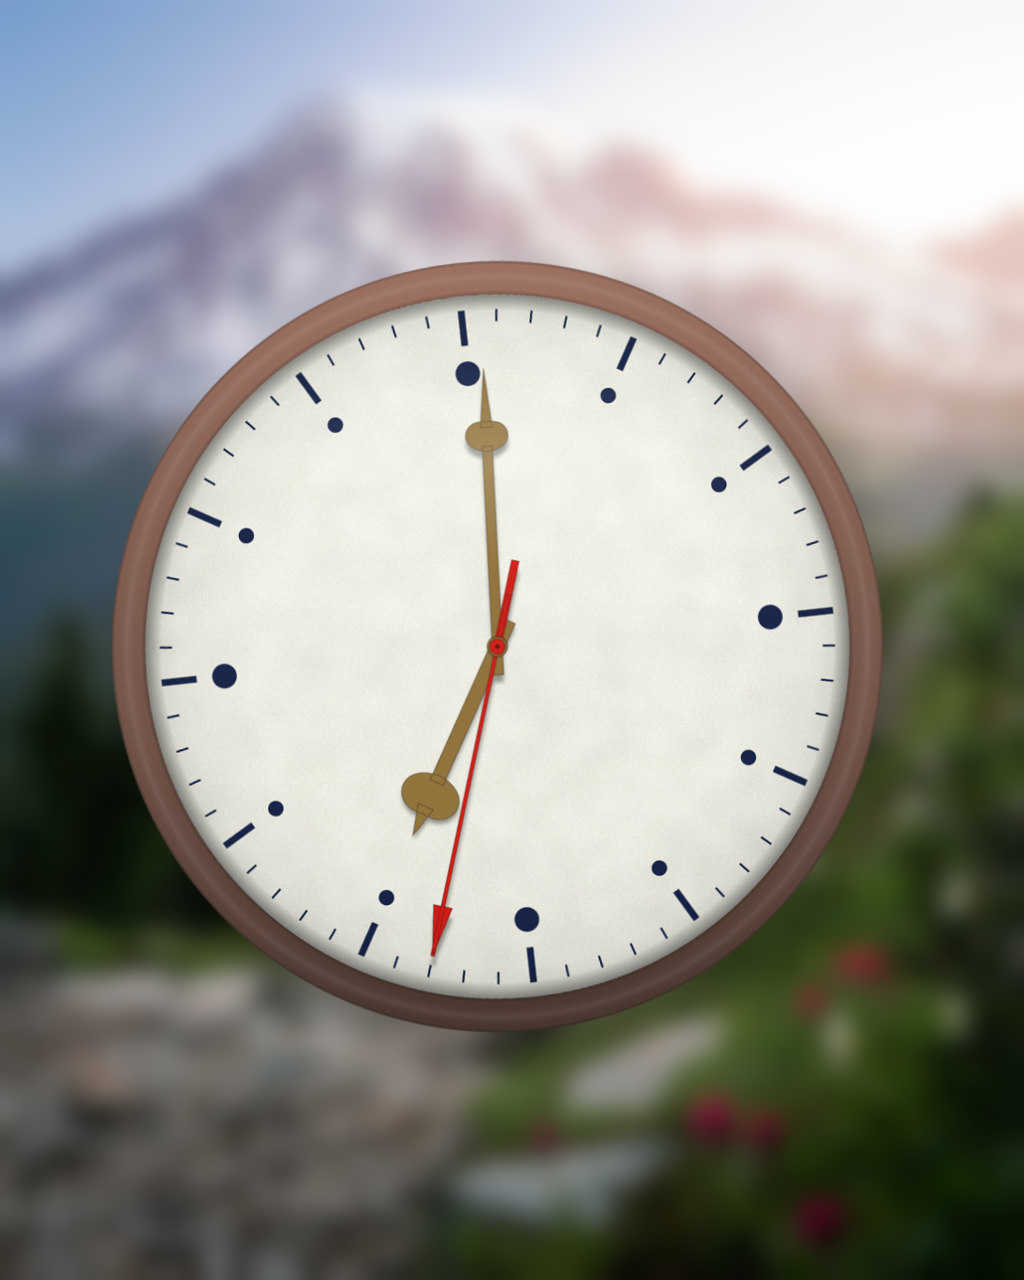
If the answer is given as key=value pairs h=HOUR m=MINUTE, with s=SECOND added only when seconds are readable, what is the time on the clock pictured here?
h=7 m=0 s=33
